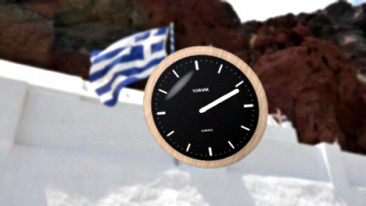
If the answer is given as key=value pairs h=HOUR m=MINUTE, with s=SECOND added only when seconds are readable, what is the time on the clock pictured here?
h=2 m=11
